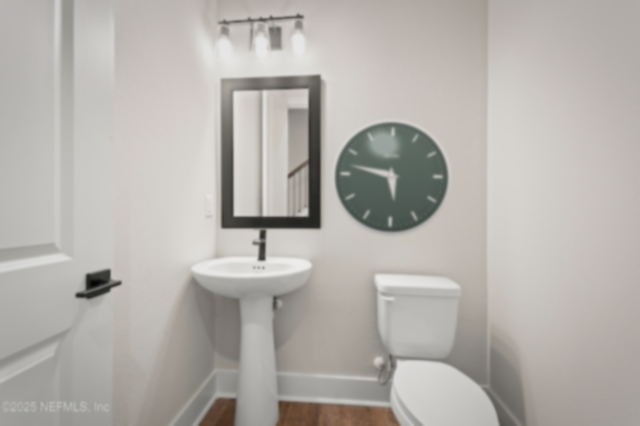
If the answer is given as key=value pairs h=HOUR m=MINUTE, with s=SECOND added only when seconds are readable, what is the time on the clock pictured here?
h=5 m=47
